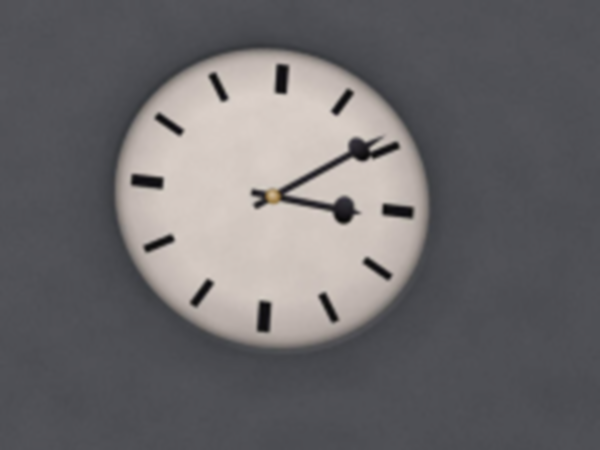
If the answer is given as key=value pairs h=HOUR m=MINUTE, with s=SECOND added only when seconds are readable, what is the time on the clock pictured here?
h=3 m=9
